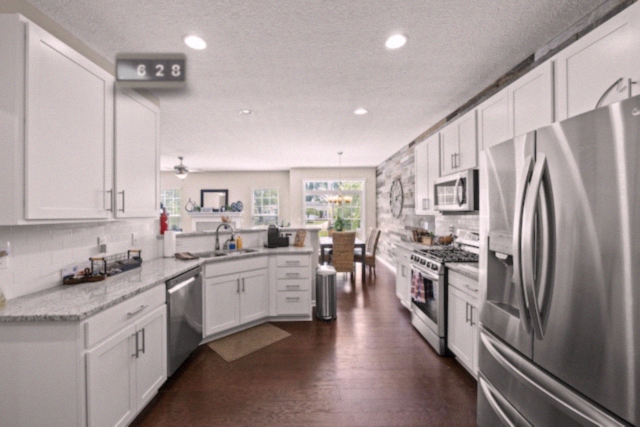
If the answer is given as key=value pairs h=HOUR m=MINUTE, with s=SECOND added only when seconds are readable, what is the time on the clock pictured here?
h=6 m=28
